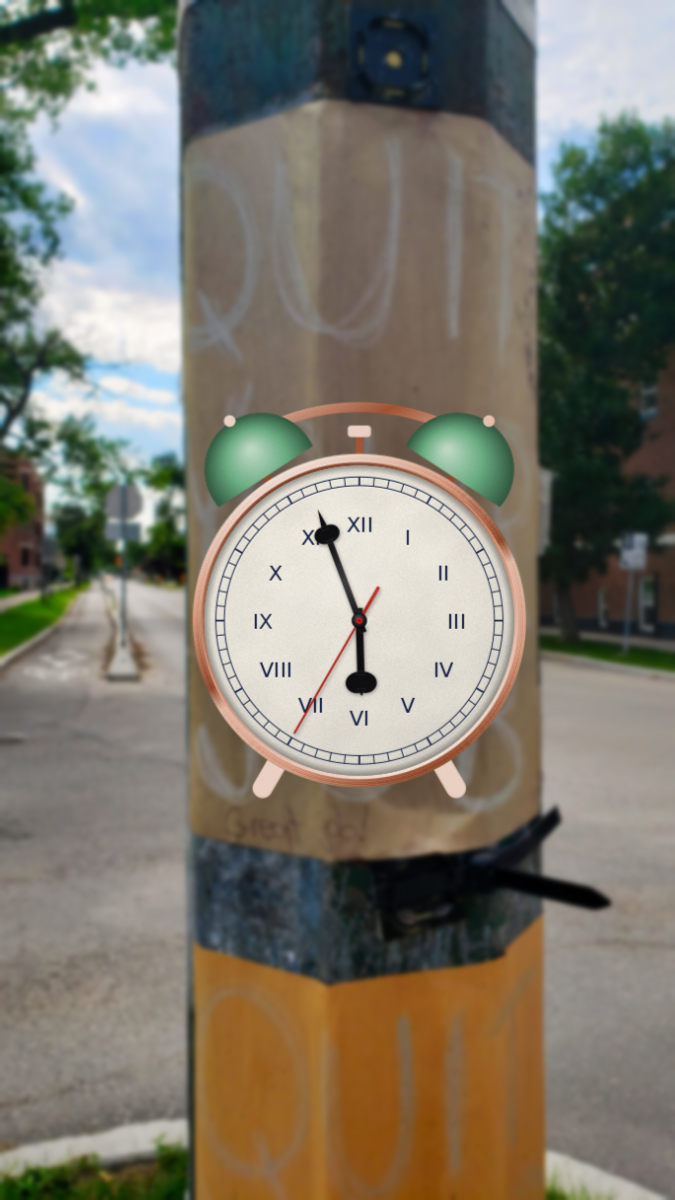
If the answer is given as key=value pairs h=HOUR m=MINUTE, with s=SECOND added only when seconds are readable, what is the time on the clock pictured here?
h=5 m=56 s=35
